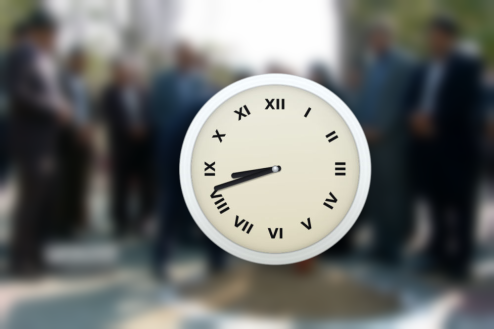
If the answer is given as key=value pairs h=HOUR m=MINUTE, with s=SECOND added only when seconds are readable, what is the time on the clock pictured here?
h=8 m=42
